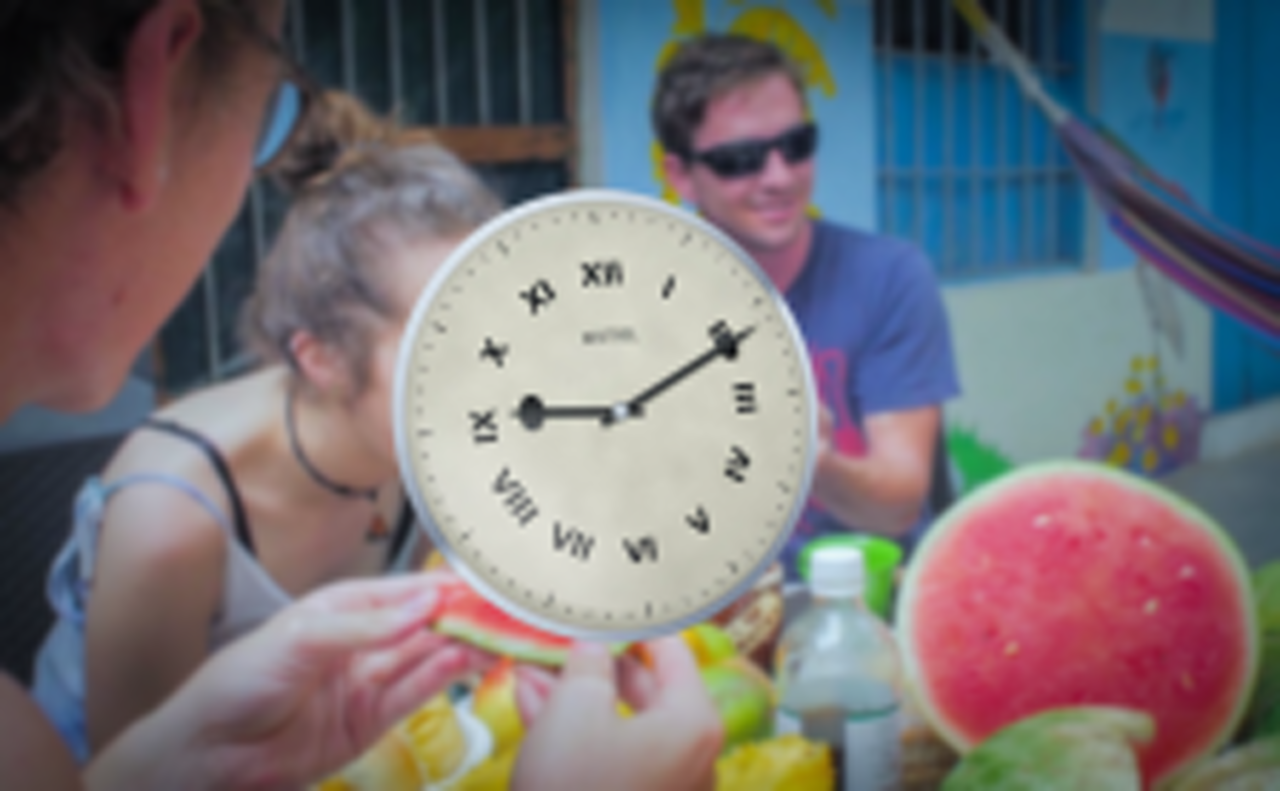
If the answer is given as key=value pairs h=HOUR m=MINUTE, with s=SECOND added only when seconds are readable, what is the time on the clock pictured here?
h=9 m=11
